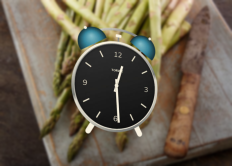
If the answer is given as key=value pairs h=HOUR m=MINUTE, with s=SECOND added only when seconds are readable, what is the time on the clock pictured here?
h=12 m=29
